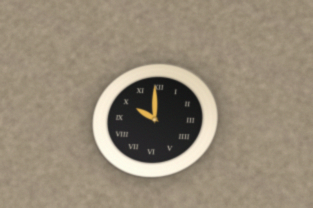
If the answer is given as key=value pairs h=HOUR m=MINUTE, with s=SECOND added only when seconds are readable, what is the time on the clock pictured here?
h=9 m=59
